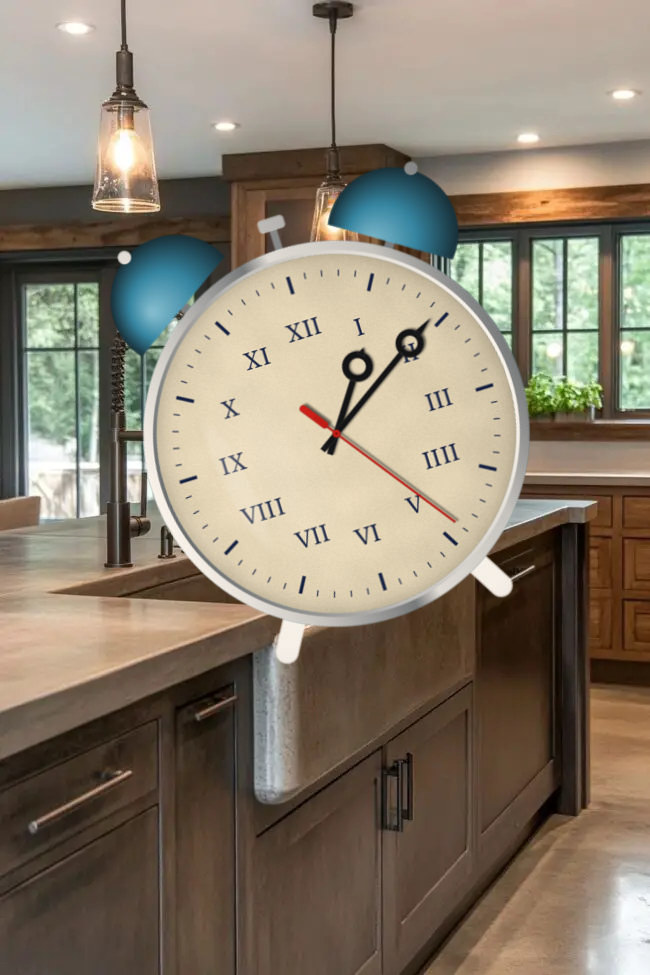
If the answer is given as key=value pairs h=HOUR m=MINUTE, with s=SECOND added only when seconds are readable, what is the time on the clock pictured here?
h=1 m=9 s=24
